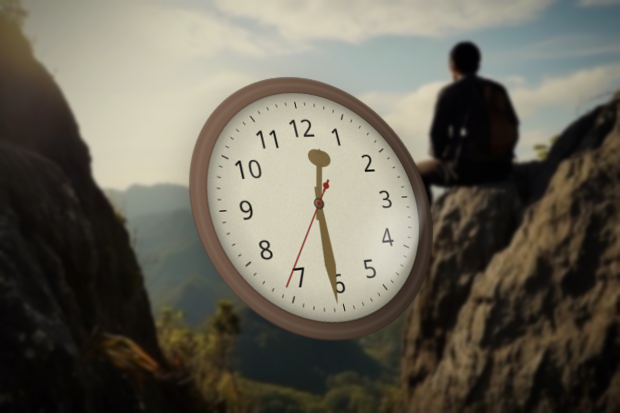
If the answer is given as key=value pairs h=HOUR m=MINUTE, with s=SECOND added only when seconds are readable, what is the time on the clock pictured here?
h=12 m=30 s=36
